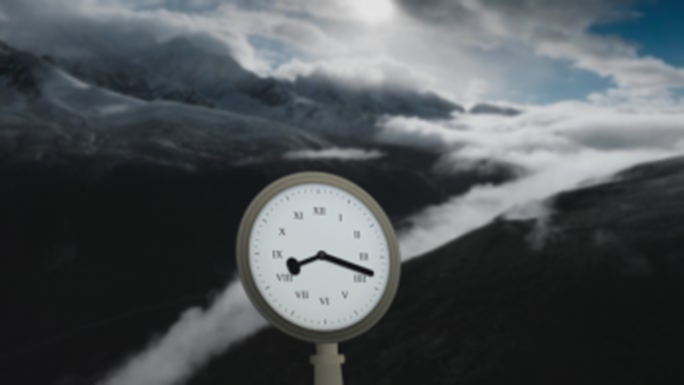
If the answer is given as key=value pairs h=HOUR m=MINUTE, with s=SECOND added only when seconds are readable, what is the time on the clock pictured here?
h=8 m=18
